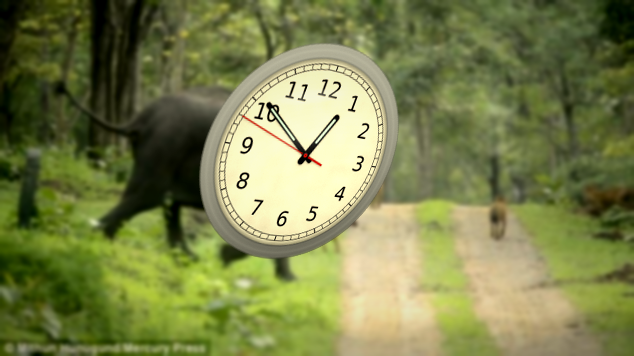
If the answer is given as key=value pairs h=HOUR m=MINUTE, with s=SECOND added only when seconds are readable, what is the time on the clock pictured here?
h=12 m=50 s=48
